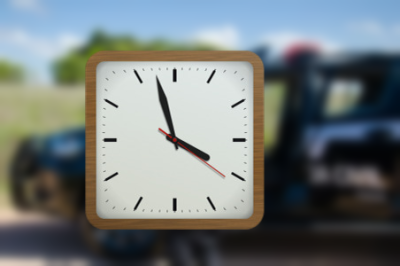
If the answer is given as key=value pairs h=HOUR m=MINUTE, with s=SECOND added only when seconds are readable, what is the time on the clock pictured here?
h=3 m=57 s=21
